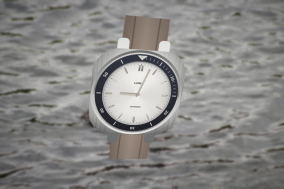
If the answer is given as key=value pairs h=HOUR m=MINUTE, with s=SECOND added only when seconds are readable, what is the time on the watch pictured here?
h=9 m=3
